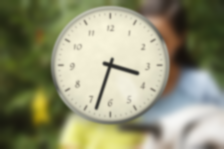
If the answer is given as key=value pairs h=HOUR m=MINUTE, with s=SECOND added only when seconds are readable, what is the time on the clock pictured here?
h=3 m=33
